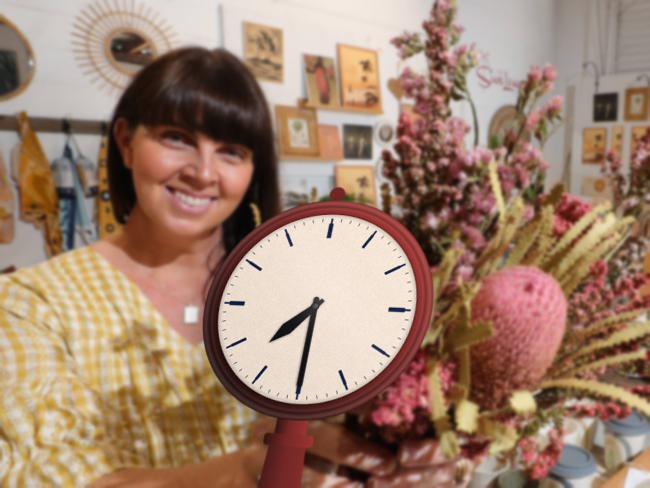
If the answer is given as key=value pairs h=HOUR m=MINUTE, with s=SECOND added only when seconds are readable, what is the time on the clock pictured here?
h=7 m=30
